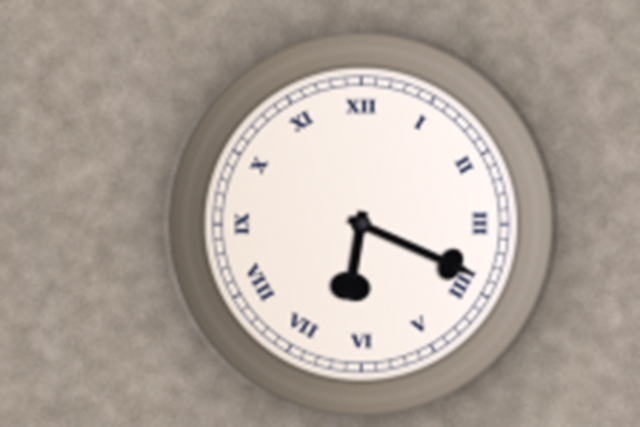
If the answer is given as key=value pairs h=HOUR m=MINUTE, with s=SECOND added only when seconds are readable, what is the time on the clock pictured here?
h=6 m=19
